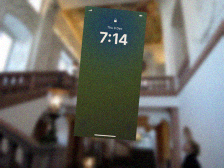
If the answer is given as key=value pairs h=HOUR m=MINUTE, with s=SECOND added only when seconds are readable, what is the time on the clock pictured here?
h=7 m=14
